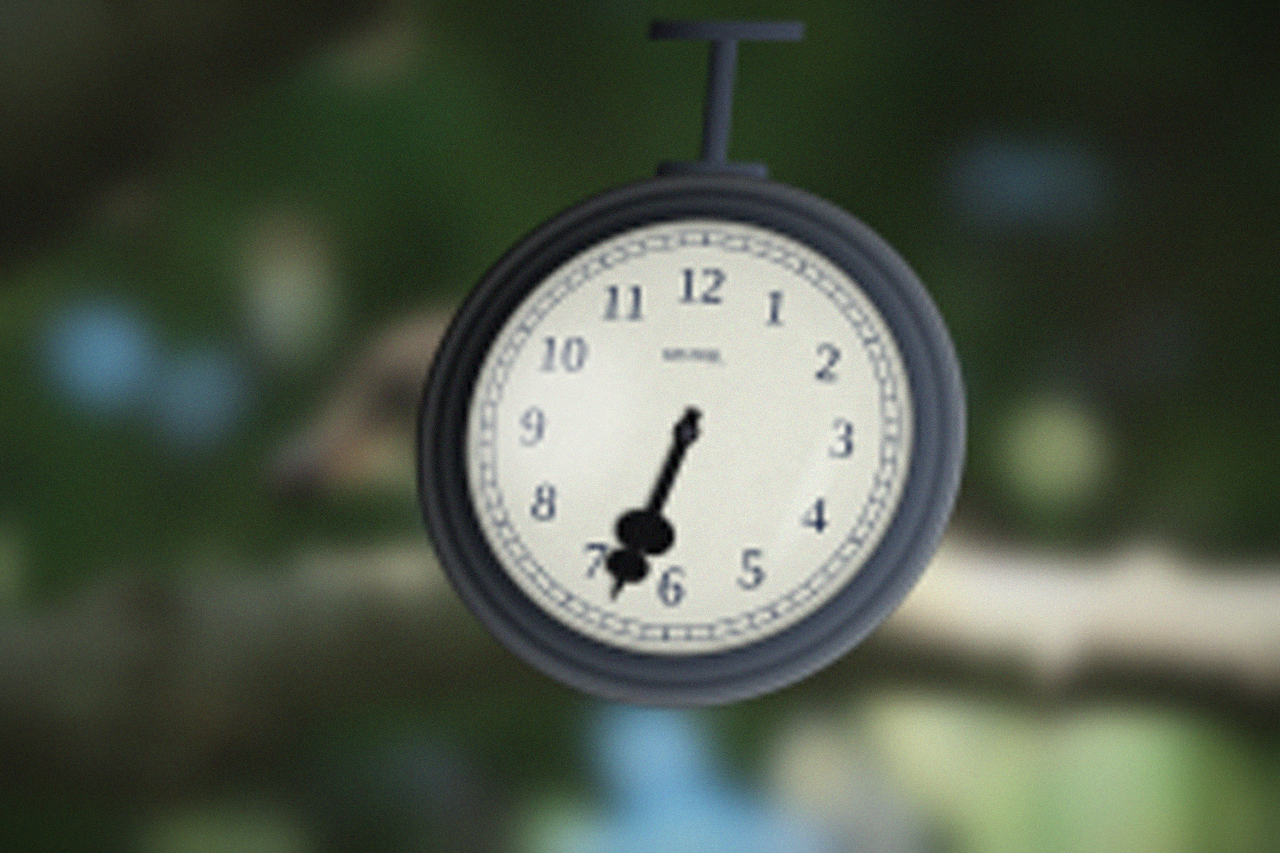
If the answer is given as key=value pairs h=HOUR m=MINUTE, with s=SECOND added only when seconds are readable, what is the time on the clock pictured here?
h=6 m=33
